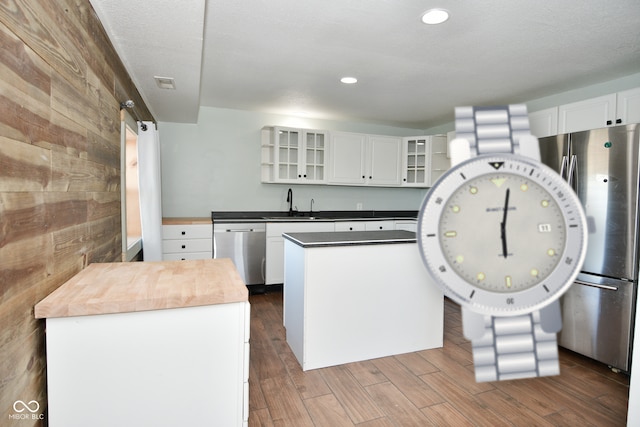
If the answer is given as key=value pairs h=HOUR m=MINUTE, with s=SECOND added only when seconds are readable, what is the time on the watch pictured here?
h=6 m=2
